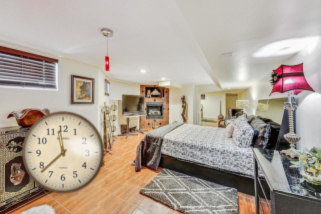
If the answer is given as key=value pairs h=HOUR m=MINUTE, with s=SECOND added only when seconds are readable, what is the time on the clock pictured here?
h=11 m=38
